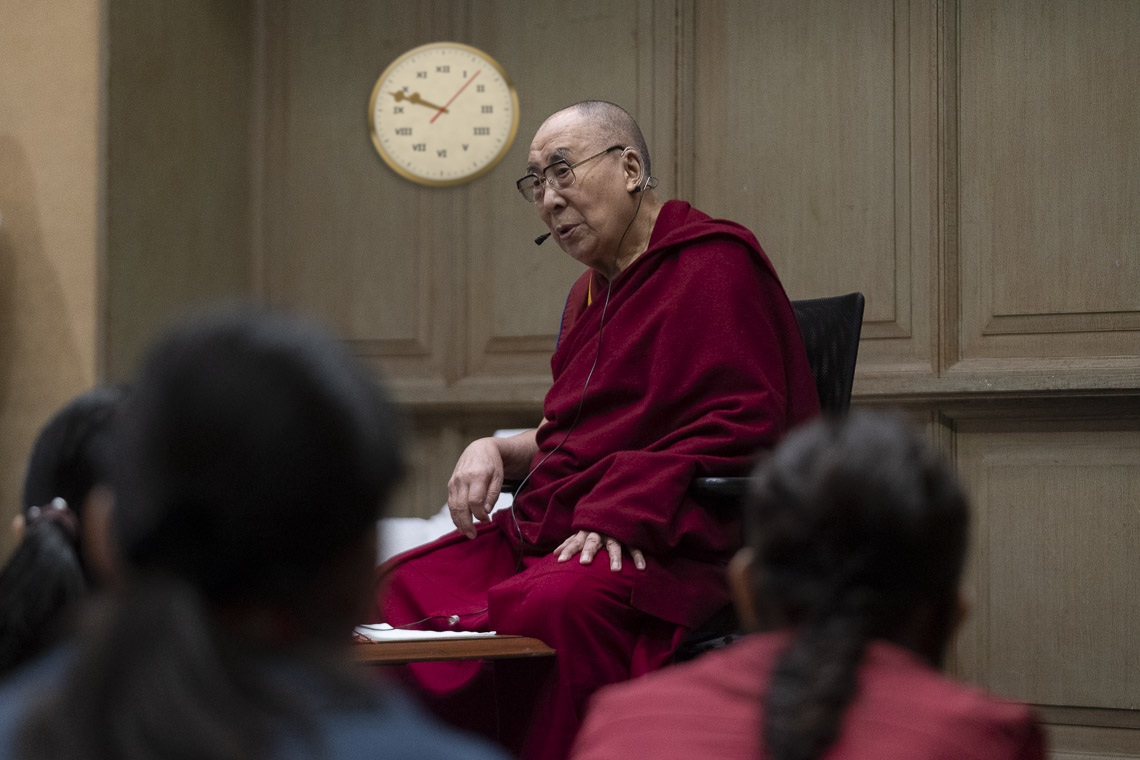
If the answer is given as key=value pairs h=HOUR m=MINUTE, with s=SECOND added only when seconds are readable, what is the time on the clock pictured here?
h=9 m=48 s=7
